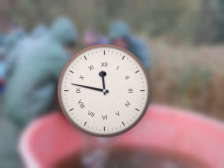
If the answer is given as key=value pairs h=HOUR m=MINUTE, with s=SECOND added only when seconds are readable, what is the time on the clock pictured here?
h=11 m=47
